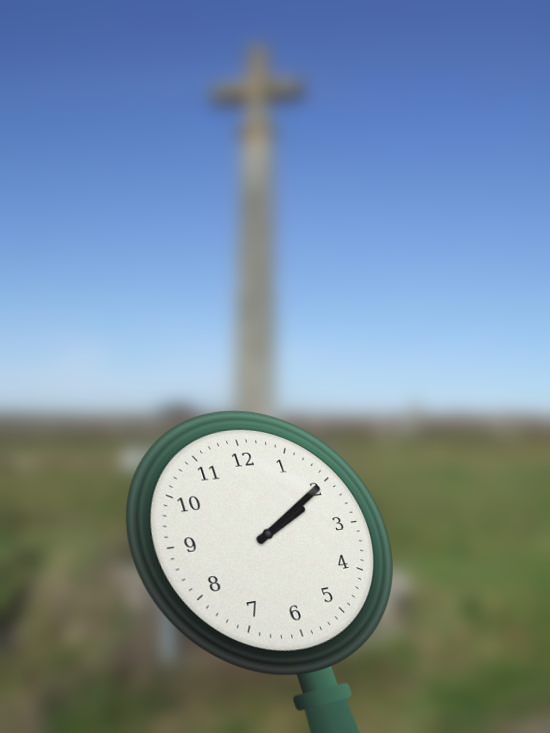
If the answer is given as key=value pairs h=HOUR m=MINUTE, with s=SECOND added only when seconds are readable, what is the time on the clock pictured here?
h=2 m=10
